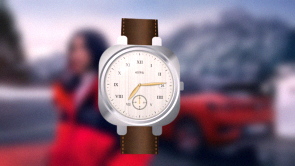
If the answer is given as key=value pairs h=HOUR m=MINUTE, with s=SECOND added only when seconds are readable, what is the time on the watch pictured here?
h=7 m=14
